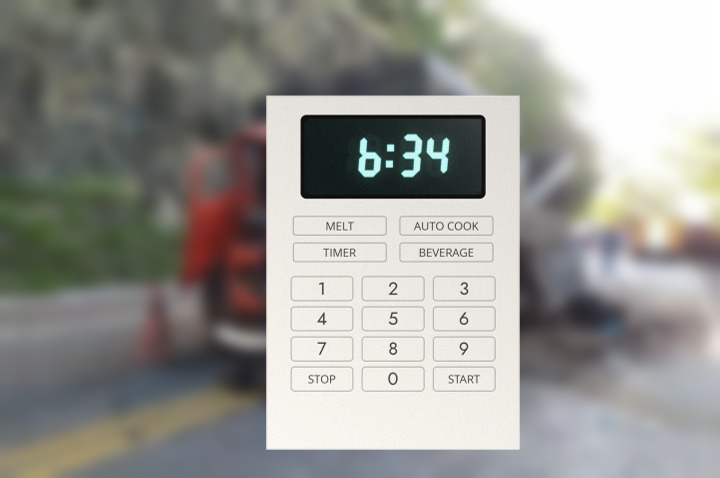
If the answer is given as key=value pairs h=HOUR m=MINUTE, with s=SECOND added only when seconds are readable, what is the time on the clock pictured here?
h=6 m=34
